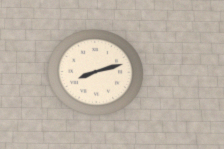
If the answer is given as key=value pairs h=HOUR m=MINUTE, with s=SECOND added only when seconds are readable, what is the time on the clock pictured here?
h=8 m=12
